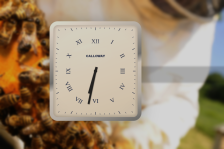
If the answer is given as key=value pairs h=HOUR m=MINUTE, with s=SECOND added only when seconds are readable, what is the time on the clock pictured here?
h=6 m=32
